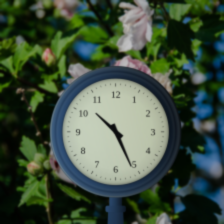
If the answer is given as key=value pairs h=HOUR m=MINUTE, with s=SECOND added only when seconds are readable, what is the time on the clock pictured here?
h=10 m=26
